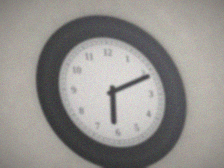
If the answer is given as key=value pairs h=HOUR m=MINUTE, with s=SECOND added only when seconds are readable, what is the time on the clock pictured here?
h=6 m=11
